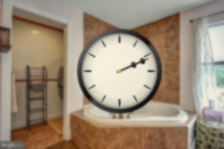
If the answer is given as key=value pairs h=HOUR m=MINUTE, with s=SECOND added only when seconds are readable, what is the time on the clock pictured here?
h=2 m=11
